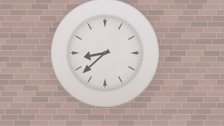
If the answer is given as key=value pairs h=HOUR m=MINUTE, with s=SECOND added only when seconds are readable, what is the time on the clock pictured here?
h=8 m=38
